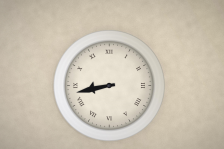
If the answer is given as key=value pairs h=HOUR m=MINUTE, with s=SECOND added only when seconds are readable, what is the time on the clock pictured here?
h=8 m=43
